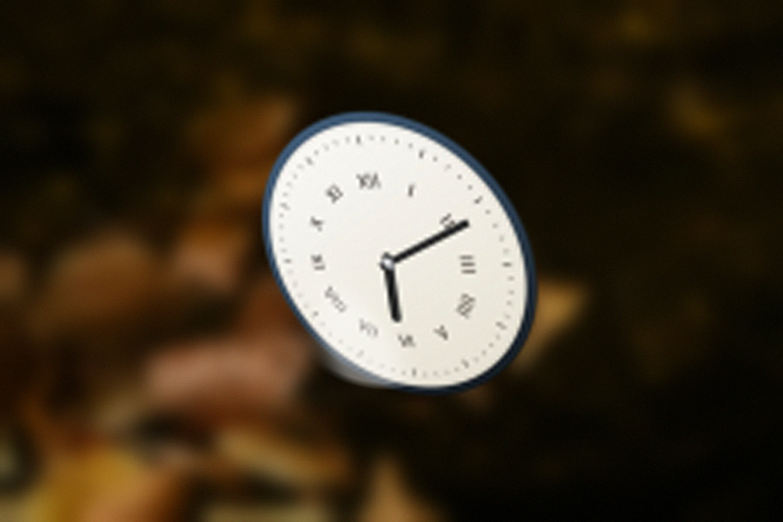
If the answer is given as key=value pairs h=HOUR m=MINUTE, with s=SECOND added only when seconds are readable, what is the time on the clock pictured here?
h=6 m=11
